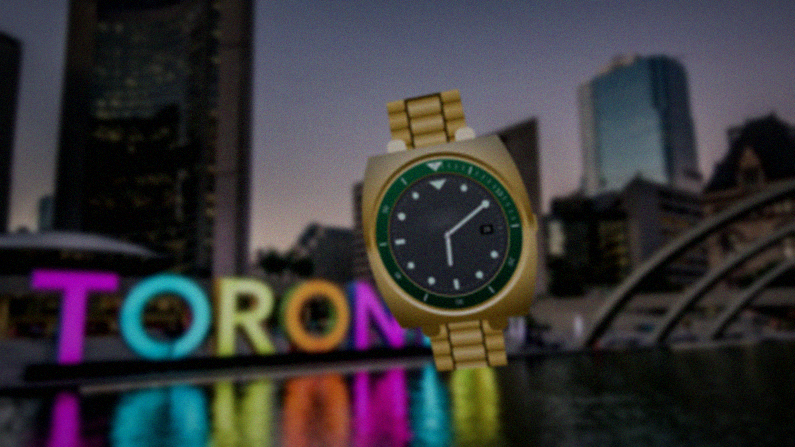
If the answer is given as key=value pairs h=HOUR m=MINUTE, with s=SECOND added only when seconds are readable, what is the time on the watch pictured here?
h=6 m=10
